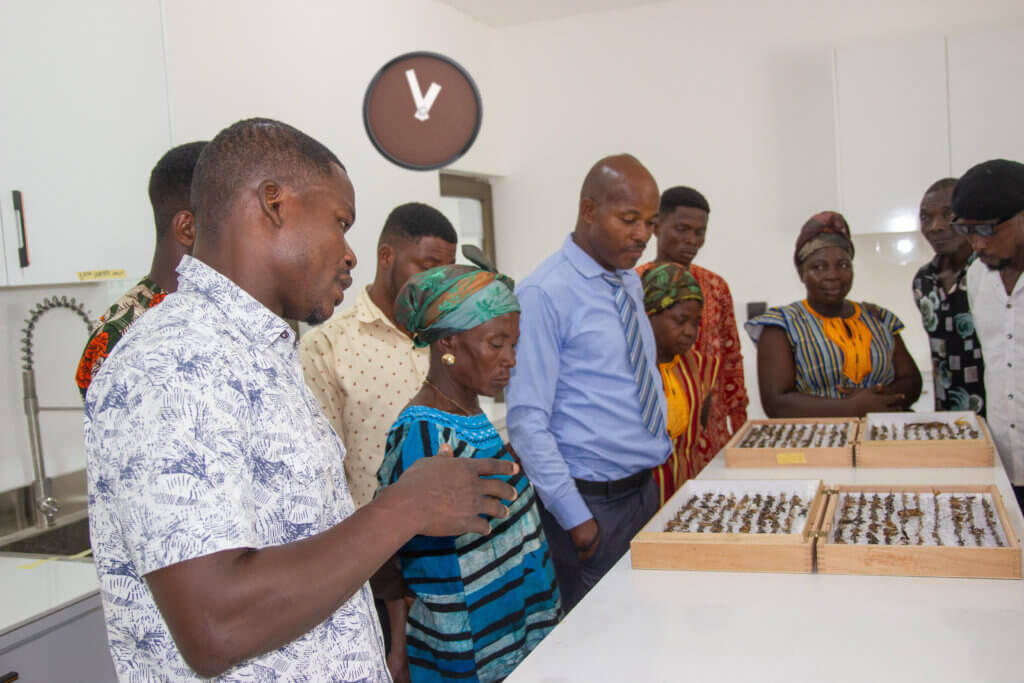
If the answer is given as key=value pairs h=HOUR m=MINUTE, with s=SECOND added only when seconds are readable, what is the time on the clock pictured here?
h=12 m=57
